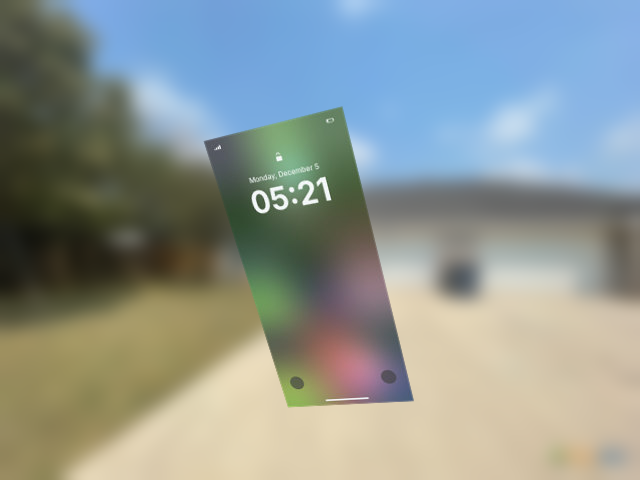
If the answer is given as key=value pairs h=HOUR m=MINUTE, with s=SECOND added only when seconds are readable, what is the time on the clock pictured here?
h=5 m=21
